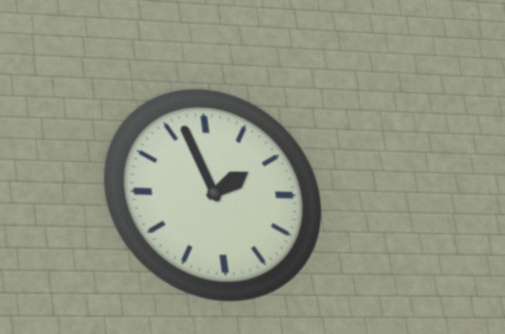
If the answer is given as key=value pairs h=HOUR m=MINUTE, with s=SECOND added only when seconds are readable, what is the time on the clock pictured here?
h=1 m=57
